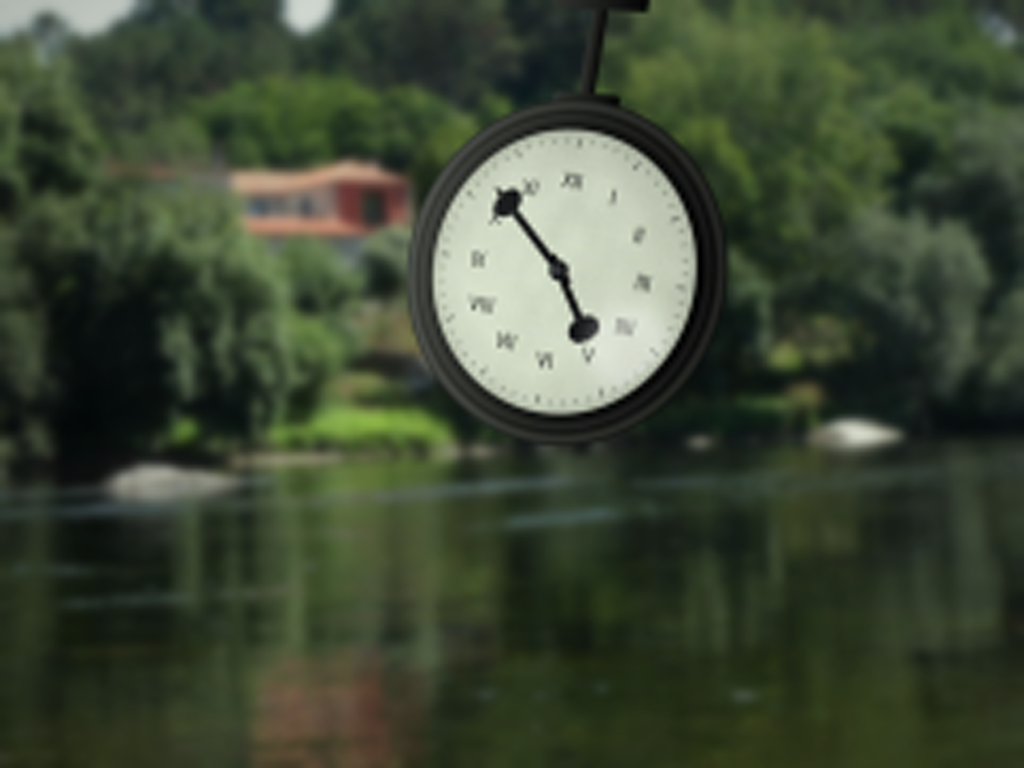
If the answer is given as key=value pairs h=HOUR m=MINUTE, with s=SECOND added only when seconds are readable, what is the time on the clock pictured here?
h=4 m=52
